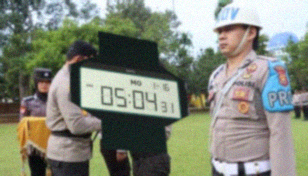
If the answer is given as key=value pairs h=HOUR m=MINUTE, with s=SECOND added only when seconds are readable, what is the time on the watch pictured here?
h=5 m=4
